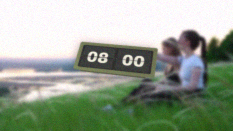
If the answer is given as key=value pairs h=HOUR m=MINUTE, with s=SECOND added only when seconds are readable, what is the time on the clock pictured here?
h=8 m=0
